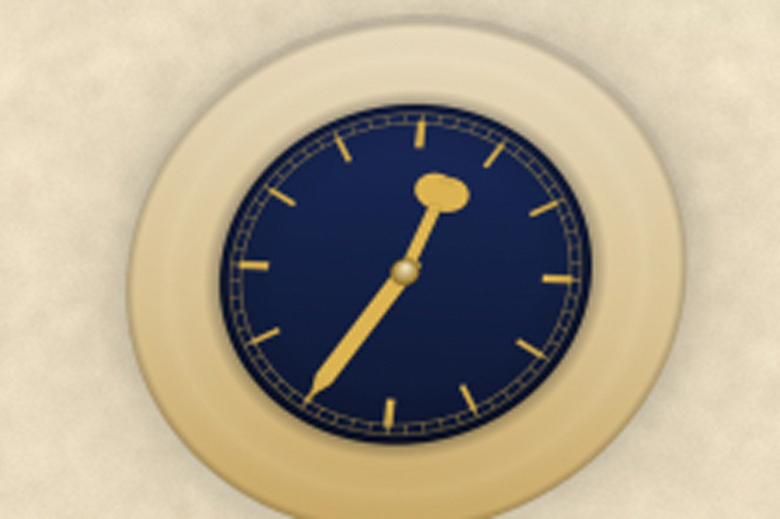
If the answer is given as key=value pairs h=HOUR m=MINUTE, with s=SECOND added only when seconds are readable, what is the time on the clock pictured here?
h=12 m=35
